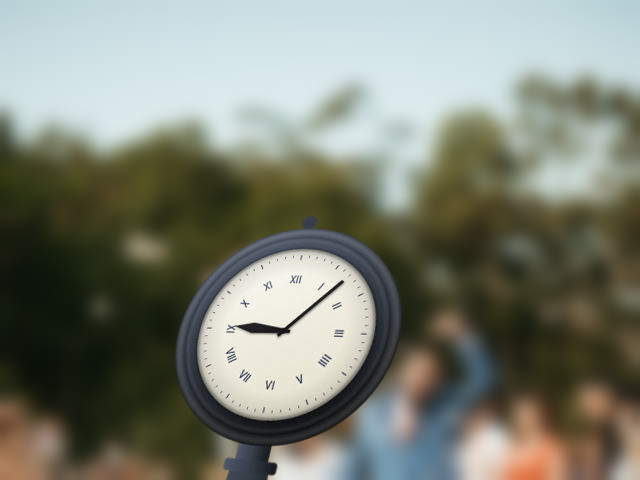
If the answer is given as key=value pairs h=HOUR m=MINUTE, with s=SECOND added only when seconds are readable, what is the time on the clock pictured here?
h=9 m=7
